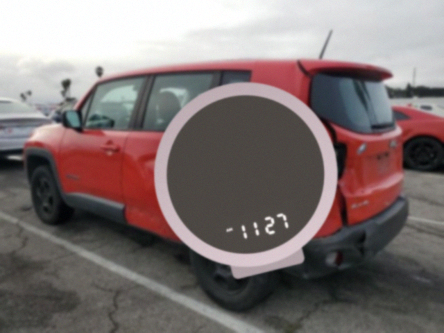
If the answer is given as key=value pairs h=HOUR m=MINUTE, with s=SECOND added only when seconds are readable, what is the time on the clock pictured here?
h=11 m=27
